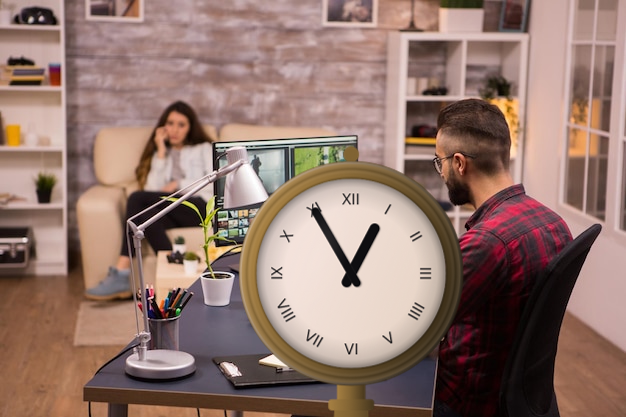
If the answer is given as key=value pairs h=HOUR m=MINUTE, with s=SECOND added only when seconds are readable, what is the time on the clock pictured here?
h=12 m=55
